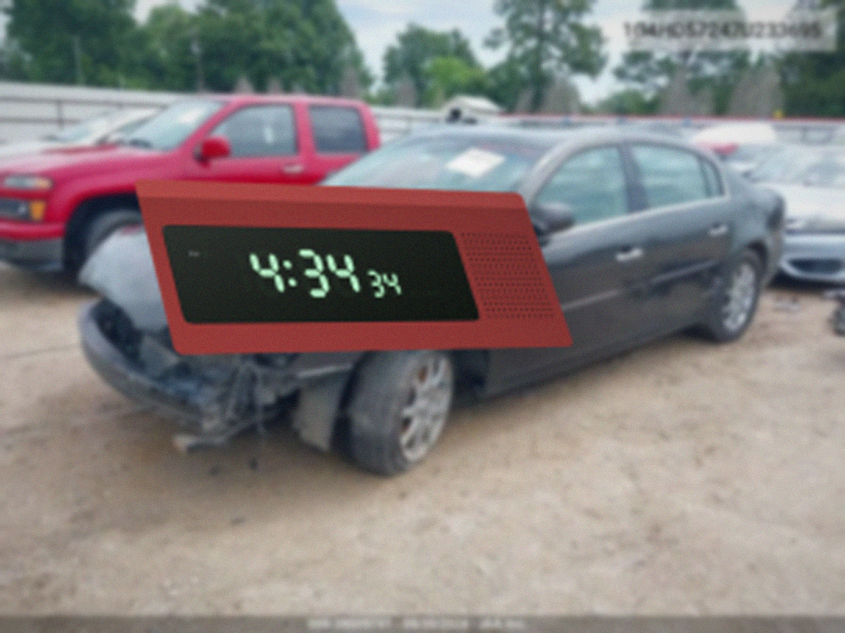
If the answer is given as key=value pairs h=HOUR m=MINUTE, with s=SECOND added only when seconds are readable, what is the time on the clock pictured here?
h=4 m=34 s=34
